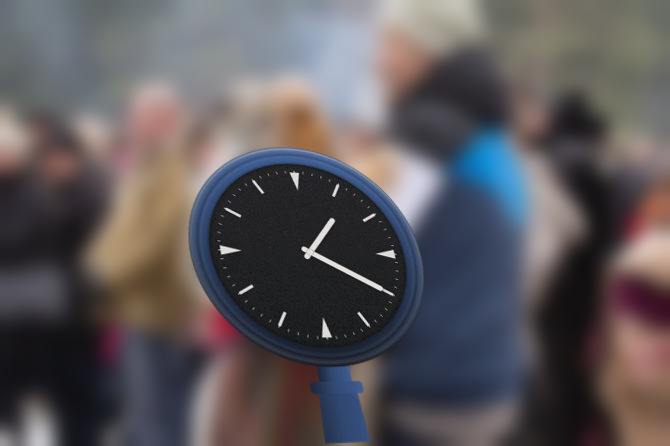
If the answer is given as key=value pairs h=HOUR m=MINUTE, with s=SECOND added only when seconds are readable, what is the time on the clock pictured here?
h=1 m=20
